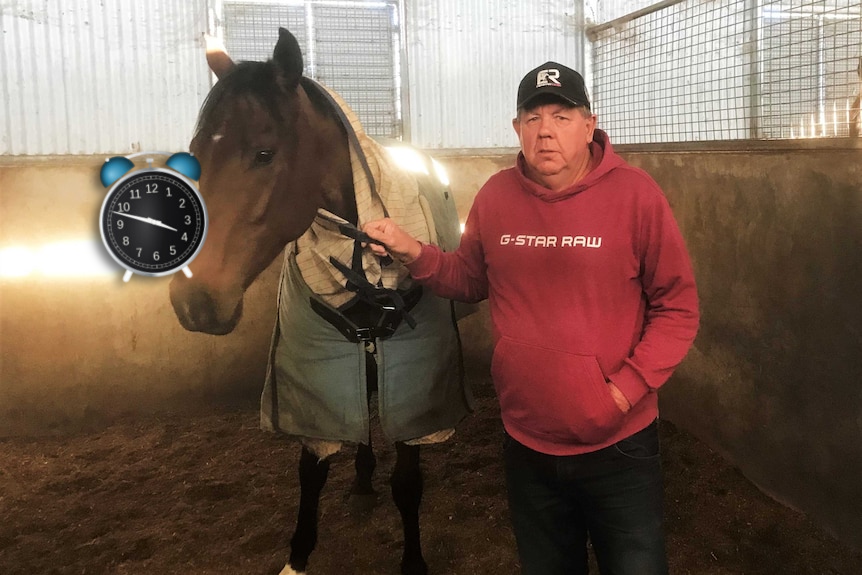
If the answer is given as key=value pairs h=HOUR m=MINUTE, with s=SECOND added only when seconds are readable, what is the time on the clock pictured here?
h=3 m=48
